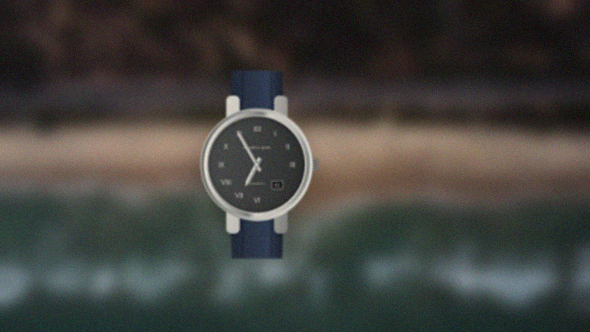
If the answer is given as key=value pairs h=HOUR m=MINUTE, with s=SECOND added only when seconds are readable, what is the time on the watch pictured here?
h=6 m=55
